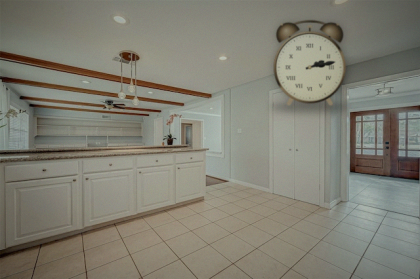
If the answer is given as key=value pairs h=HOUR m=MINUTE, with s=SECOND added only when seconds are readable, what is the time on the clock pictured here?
h=2 m=13
